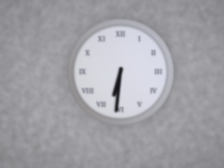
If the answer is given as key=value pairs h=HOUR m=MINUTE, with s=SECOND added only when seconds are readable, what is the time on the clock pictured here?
h=6 m=31
